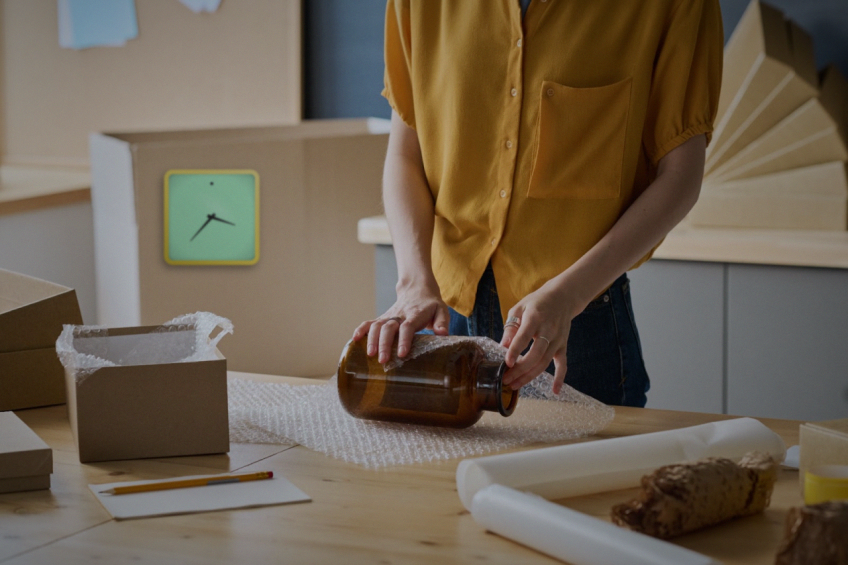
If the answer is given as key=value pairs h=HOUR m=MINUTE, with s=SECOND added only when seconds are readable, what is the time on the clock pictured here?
h=3 m=37
